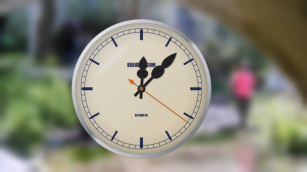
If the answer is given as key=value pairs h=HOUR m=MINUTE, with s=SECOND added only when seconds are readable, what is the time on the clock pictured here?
h=12 m=7 s=21
